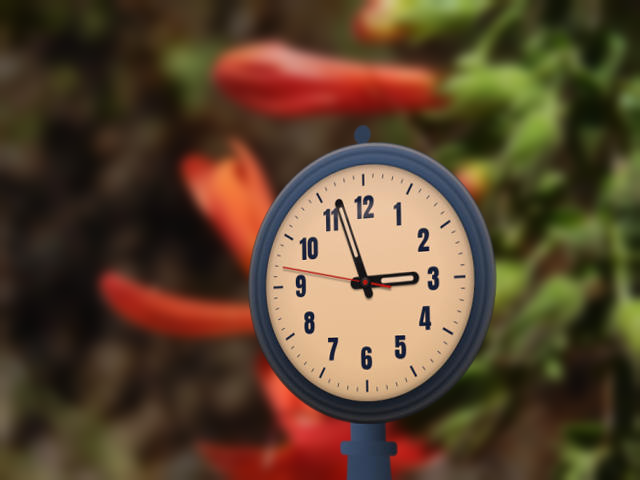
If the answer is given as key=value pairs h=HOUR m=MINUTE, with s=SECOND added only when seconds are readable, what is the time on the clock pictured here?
h=2 m=56 s=47
